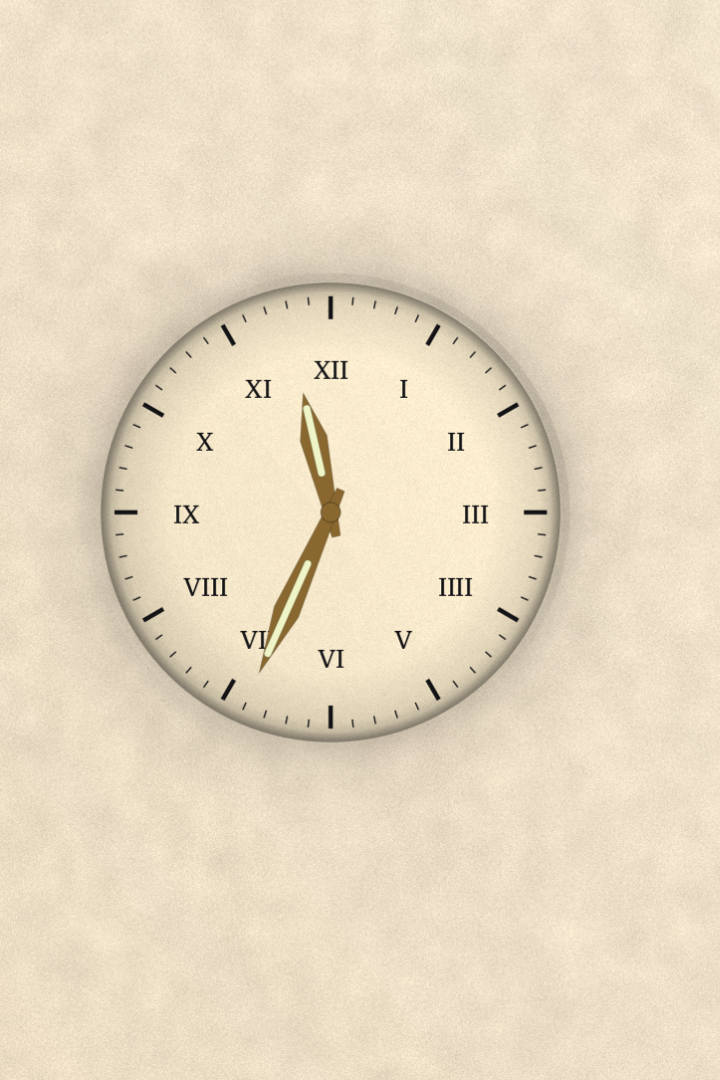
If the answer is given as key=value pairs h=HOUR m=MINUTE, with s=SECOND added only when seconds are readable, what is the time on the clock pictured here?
h=11 m=34
